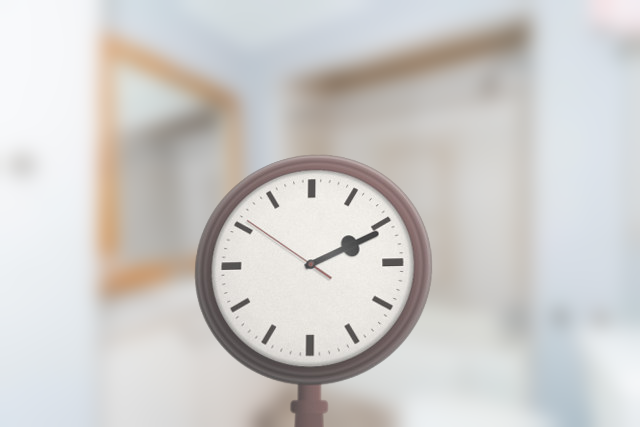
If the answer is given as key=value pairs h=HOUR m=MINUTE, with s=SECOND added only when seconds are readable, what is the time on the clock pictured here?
h=2 m=10 s=51
